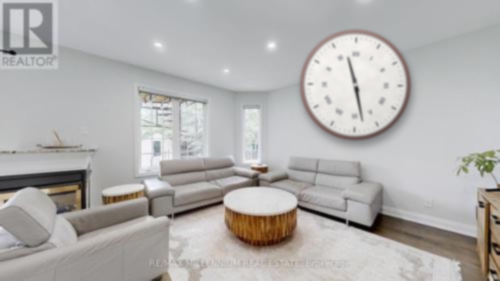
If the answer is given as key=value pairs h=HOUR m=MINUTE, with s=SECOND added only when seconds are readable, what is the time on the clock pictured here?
h=11 m=28
